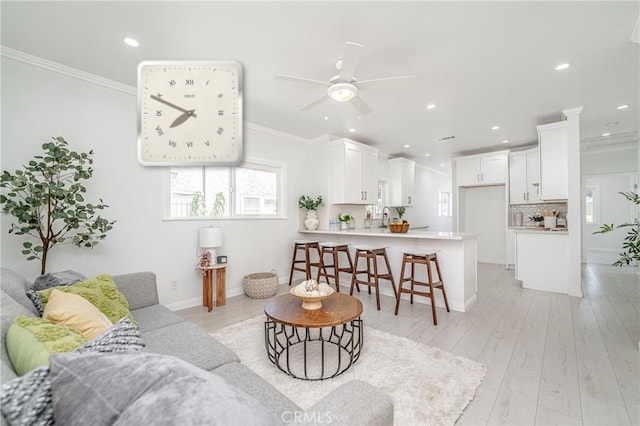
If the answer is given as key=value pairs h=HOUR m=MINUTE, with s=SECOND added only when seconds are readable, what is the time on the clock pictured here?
h=7 m=49
